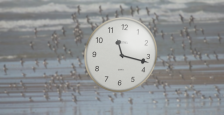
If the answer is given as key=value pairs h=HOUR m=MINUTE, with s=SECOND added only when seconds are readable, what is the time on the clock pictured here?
h=11 m=17
